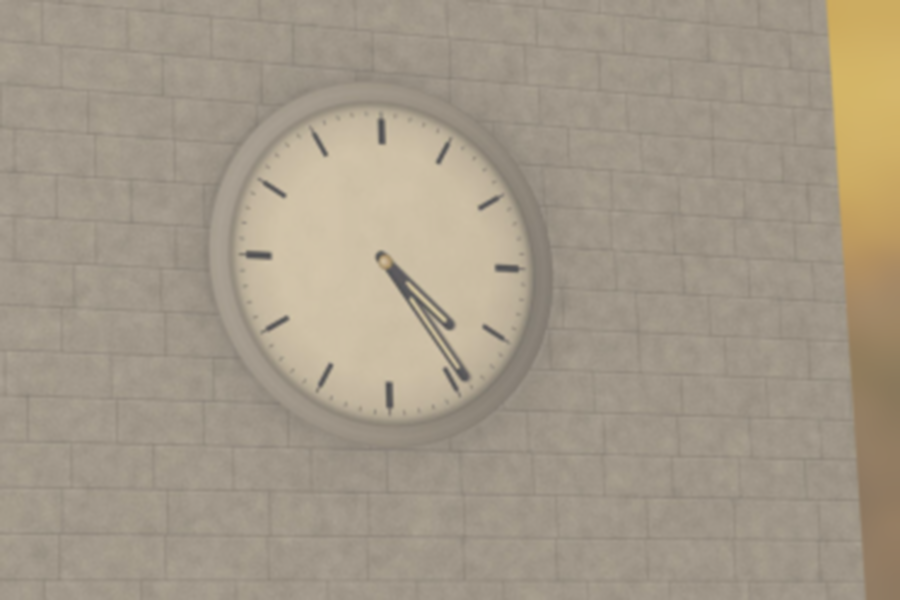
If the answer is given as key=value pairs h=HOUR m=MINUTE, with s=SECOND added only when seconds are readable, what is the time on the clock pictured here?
h=4 m=24
